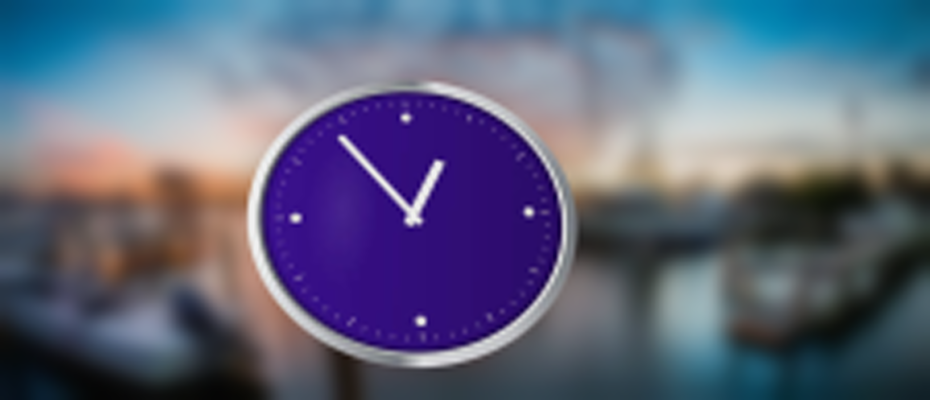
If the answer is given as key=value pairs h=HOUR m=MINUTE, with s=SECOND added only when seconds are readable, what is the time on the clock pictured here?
h=12 m=54
